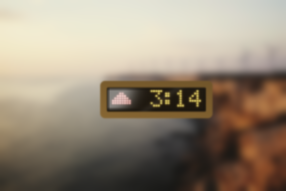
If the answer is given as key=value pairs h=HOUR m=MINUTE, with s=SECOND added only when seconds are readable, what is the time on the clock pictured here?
h=3 m=14
